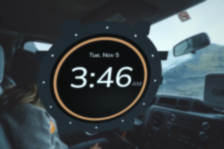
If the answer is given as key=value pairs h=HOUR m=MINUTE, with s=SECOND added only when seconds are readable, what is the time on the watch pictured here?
h=3 m=46
